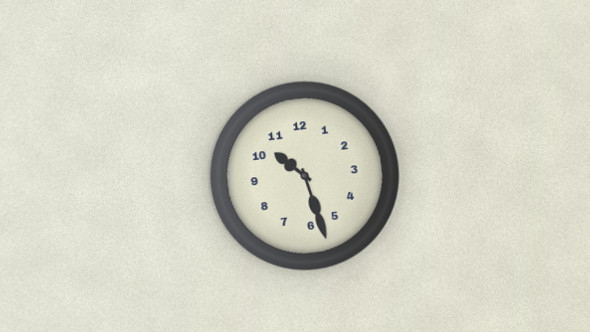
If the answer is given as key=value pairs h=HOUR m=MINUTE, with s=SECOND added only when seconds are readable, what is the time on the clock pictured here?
h=10 m=28
